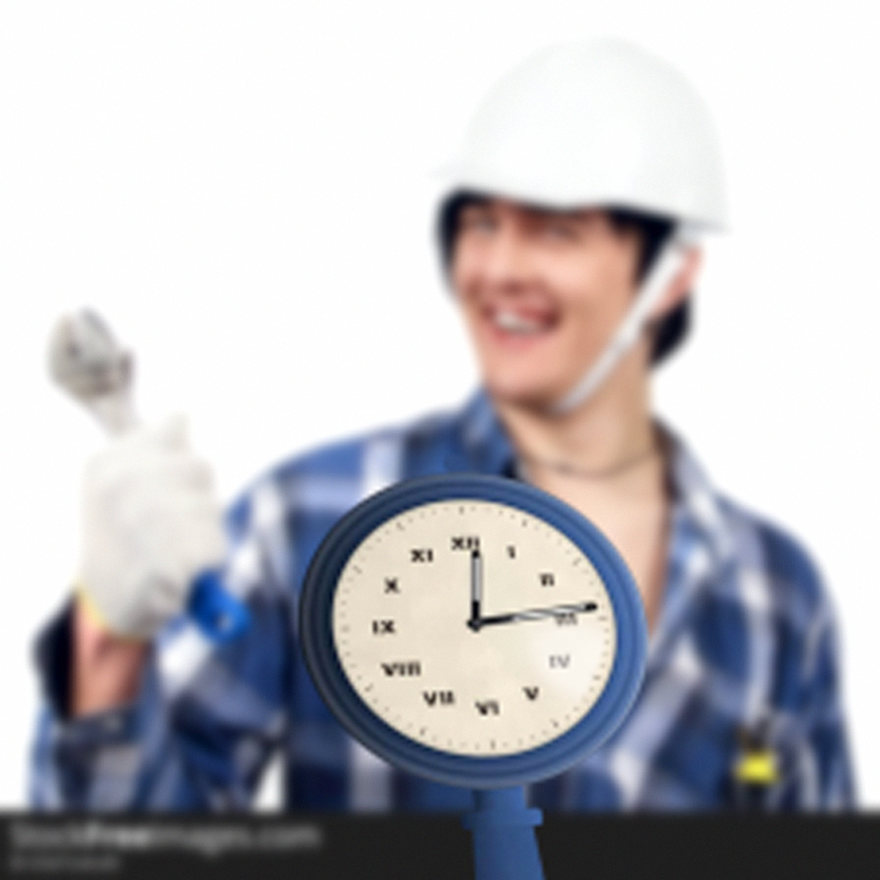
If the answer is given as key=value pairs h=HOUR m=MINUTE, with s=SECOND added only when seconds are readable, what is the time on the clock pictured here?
h=12 m=14
